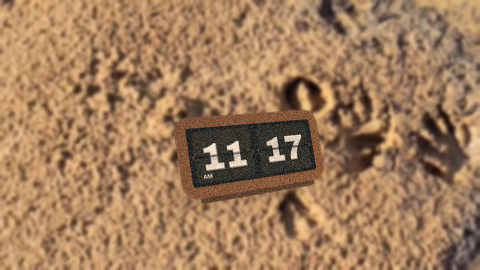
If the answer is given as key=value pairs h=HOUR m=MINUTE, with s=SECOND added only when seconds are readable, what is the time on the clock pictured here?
h=11 m=17
